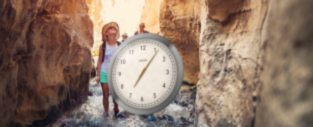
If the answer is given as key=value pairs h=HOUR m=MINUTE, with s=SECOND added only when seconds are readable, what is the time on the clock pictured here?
h=7 m=6
